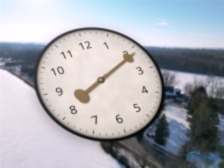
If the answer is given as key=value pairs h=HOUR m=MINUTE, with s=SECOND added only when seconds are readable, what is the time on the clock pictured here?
h=8 m=11
